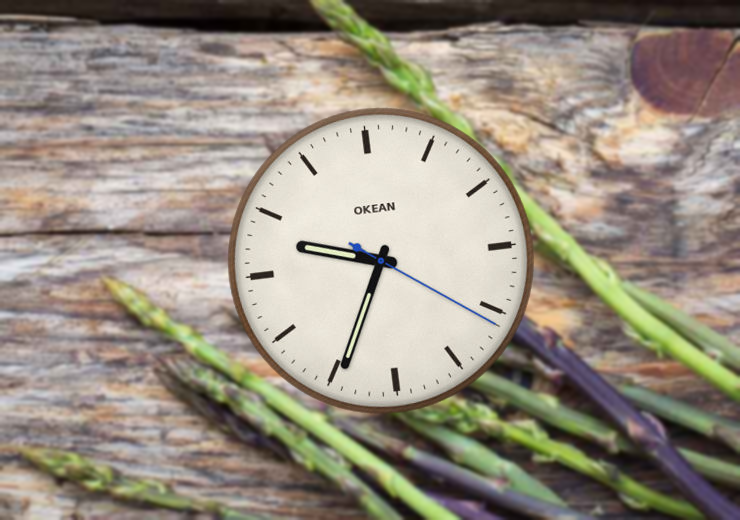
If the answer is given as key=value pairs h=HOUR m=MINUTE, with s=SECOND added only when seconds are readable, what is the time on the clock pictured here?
h=9 m=34 s=21
